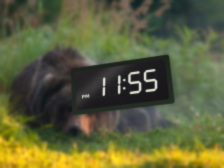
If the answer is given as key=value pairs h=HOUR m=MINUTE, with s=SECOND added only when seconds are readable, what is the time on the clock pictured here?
h=11 m=55
